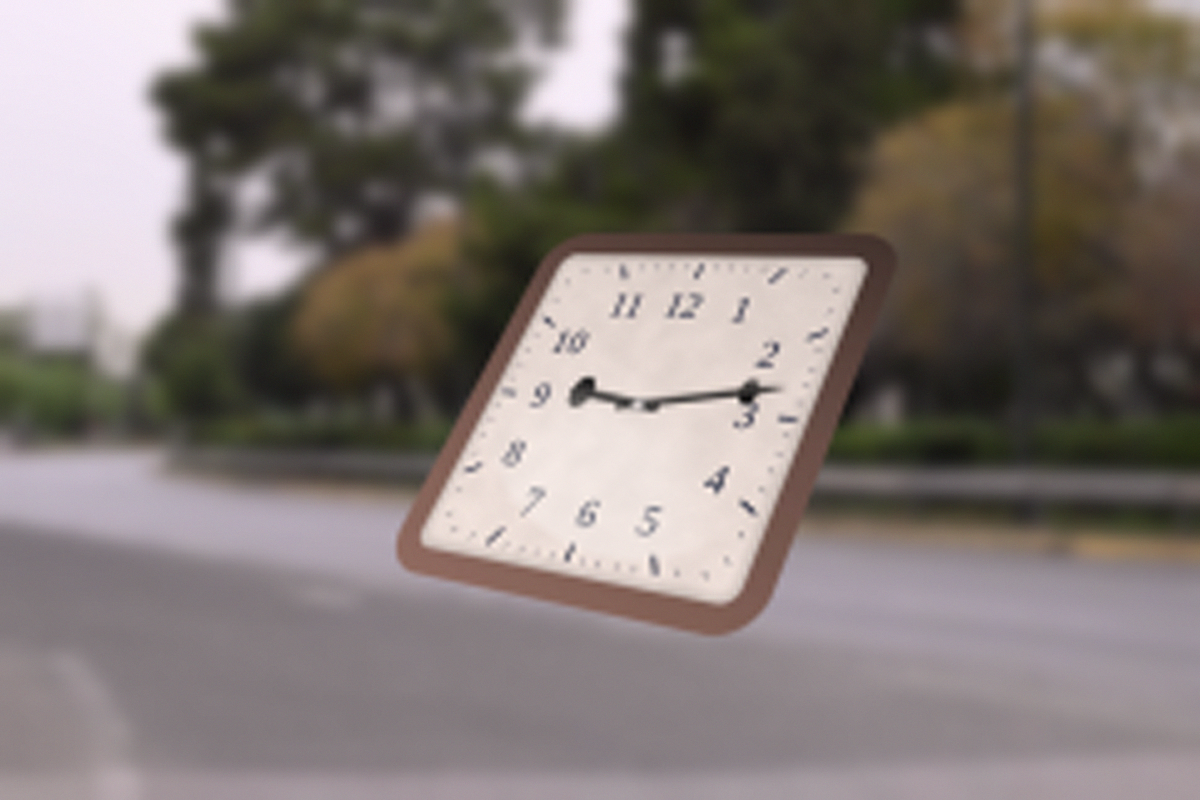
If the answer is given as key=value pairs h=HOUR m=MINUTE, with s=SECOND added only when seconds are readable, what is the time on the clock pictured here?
h=9 m=13
